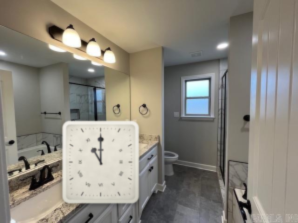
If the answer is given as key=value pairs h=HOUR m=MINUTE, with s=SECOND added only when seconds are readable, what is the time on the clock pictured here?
h=11 m=0
